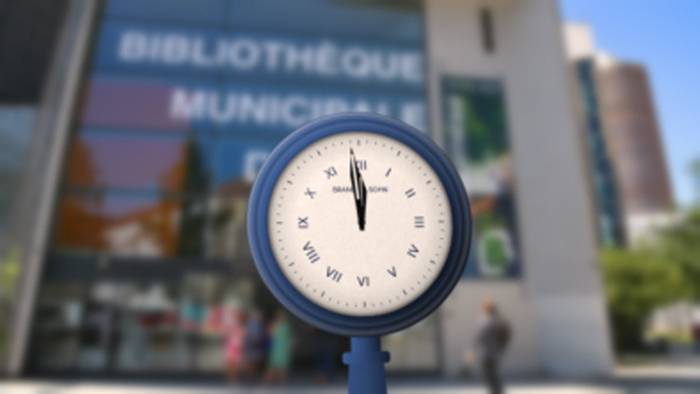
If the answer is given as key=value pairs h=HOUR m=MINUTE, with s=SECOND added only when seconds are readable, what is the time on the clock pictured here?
h=11 m=59
